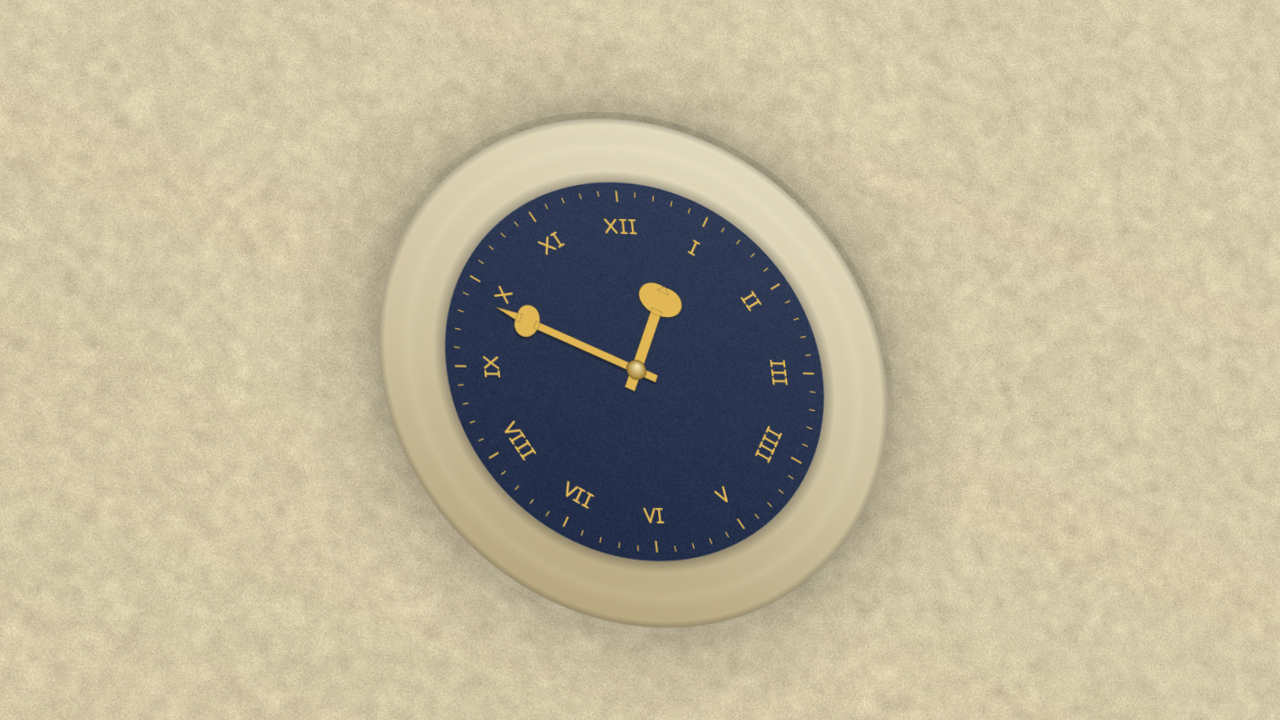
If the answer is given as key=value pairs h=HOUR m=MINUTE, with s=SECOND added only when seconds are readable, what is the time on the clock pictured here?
h=12 m=49
